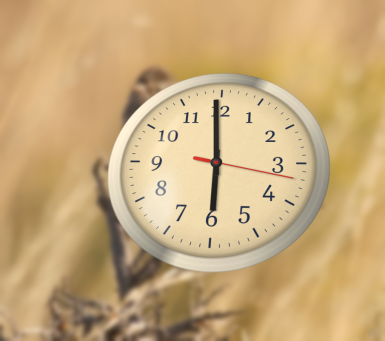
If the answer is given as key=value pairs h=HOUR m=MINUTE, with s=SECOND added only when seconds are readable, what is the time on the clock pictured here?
h=5 m=59 s=17
